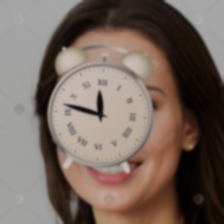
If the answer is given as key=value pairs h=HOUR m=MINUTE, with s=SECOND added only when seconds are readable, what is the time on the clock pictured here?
h=11 m=47
